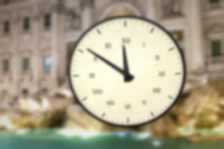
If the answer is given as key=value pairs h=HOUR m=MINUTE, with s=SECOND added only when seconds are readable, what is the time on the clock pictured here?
h=11 m=51
